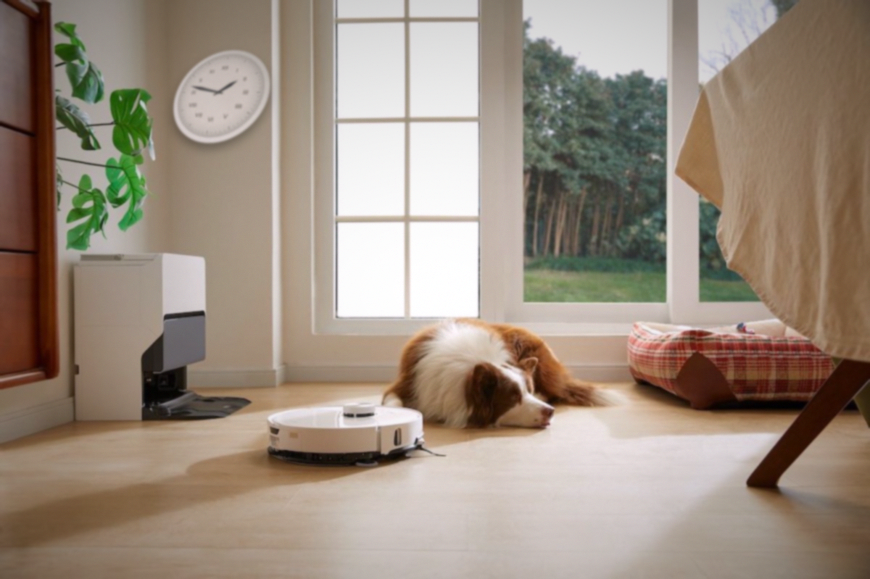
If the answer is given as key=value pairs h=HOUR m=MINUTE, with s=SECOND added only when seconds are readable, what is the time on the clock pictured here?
h=1 m=47
